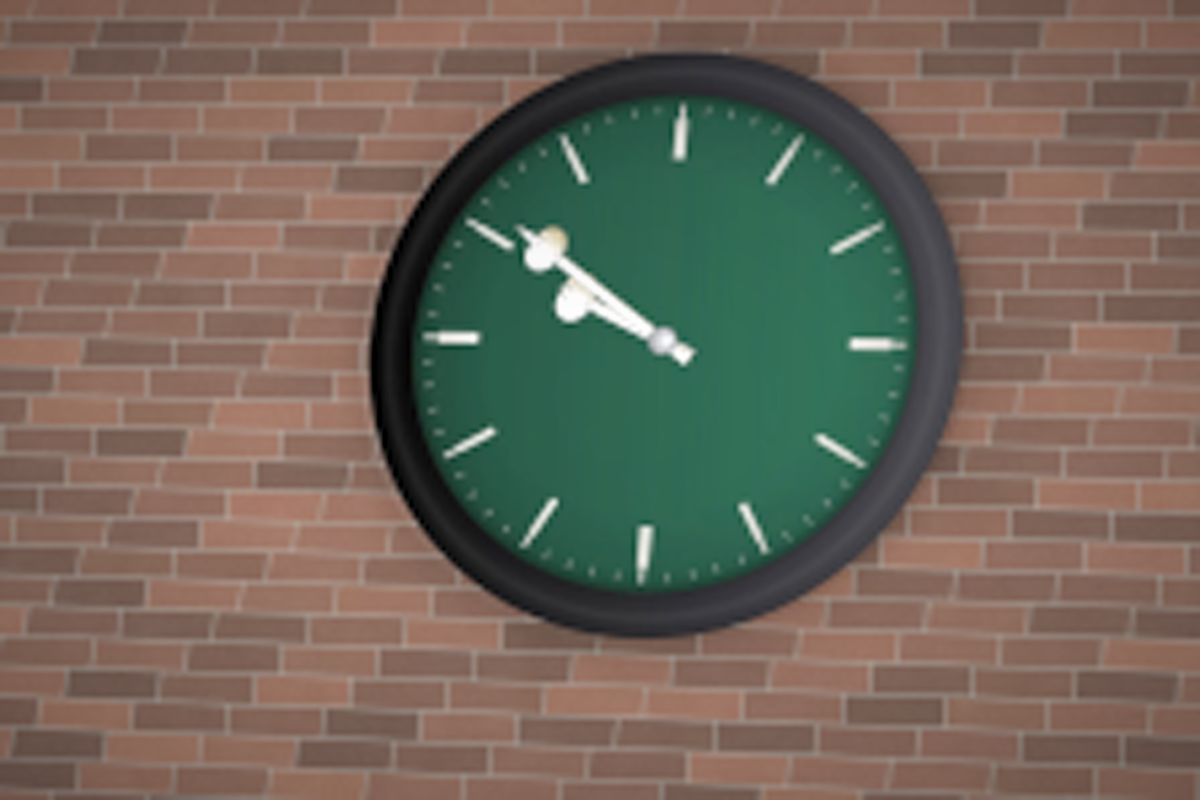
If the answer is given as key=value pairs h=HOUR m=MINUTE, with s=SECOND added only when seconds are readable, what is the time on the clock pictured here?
h=9 m=51
